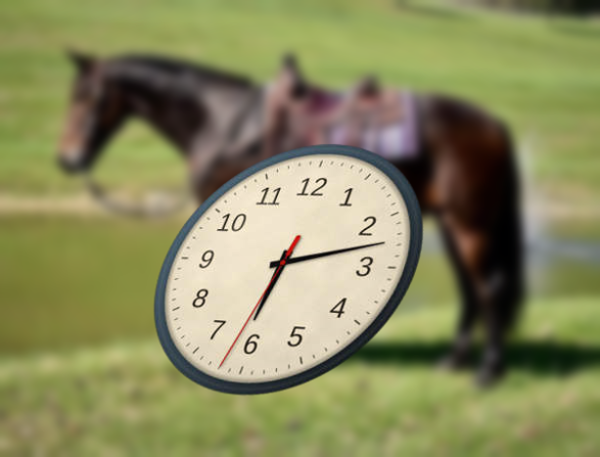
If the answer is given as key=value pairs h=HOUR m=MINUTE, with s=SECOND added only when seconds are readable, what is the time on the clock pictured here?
h=6 m=12 s=32
